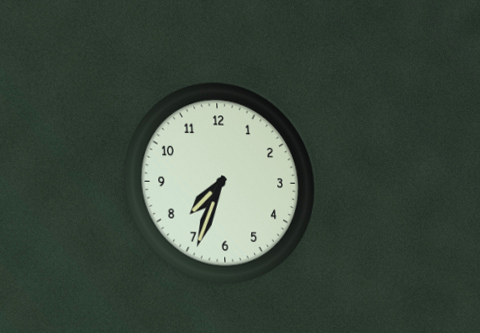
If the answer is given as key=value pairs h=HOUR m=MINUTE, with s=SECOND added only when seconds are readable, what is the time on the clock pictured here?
h=7 m=34
